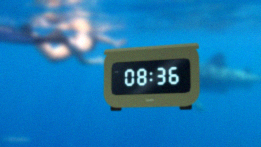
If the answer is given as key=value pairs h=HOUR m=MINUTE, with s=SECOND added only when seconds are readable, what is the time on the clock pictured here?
h=8 m=36
